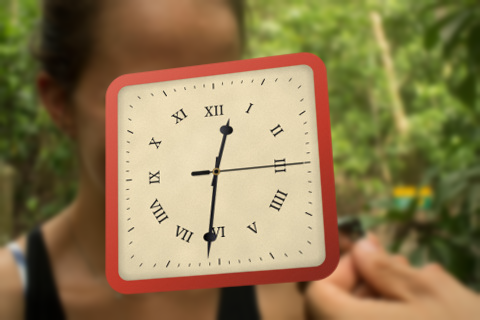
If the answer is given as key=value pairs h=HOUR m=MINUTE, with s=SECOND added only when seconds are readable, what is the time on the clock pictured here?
h=12 m=31 s=15
